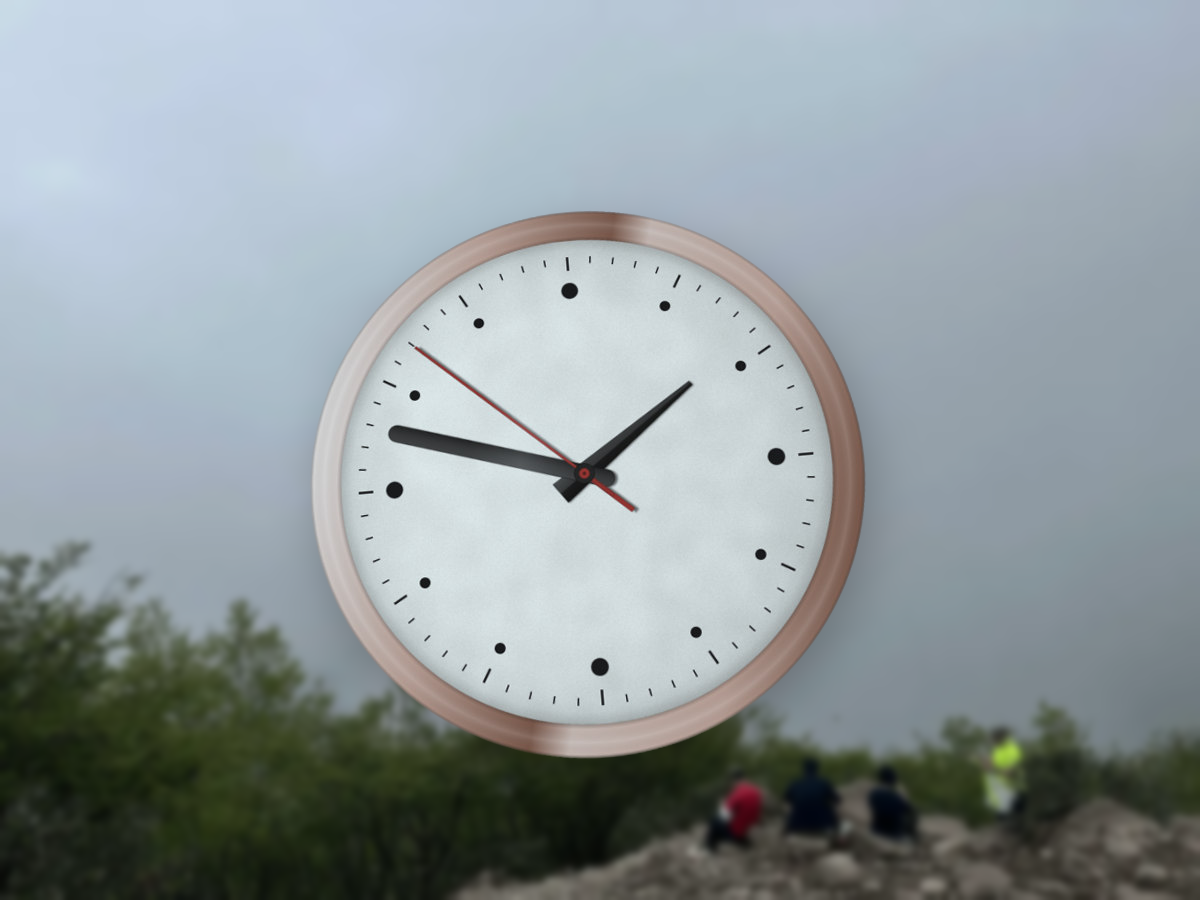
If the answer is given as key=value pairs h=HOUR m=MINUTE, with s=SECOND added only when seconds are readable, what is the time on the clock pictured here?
h=1 m=47 s=52
